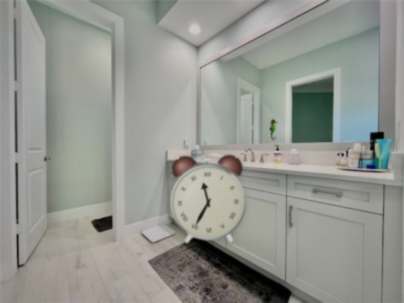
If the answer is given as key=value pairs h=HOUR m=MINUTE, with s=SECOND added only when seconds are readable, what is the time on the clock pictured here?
h=11 m=35
